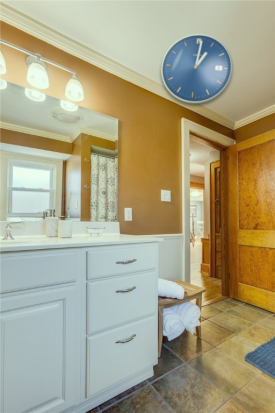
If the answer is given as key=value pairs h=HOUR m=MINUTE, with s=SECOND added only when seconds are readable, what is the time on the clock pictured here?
h=1 m=1
